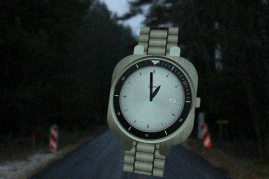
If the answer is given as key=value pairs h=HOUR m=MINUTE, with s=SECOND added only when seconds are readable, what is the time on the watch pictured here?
h=12 m=59
